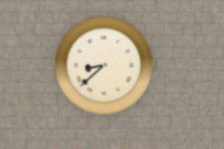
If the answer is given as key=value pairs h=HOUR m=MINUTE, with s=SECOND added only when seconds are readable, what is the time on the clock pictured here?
h=8 m=38
